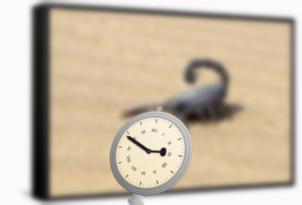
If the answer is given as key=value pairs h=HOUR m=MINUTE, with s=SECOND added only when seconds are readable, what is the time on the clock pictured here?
h=2 m=49
